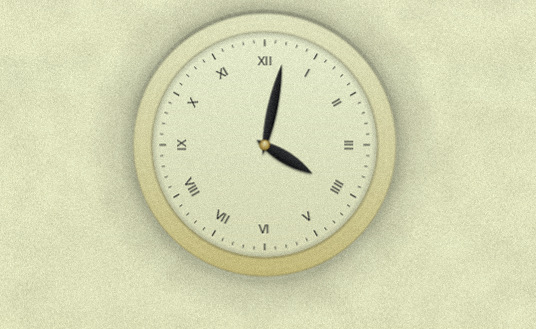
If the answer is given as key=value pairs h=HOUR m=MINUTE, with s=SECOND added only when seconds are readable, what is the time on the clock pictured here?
h=4 m=2
